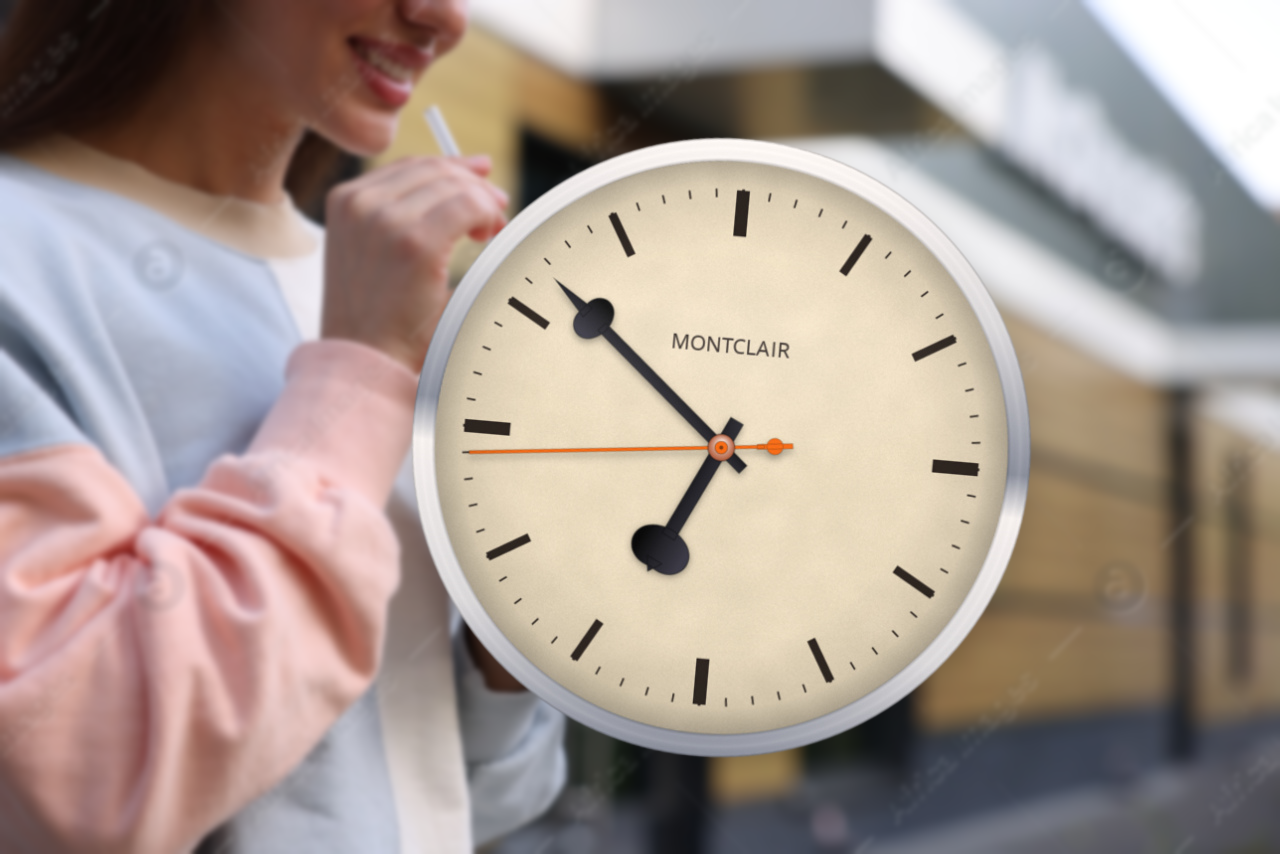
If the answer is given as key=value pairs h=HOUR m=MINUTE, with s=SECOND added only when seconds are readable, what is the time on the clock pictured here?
h=6 m=51 s=44
